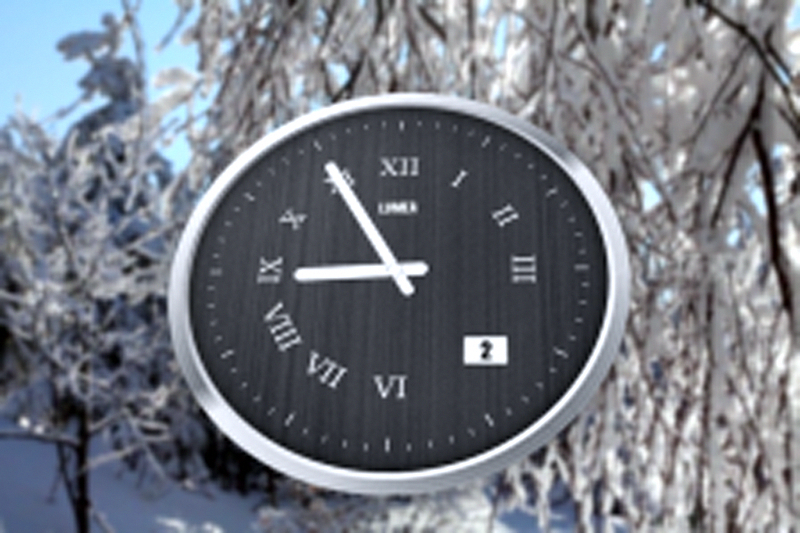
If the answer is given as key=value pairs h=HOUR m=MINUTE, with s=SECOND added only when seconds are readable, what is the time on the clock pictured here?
h=8 m=55
